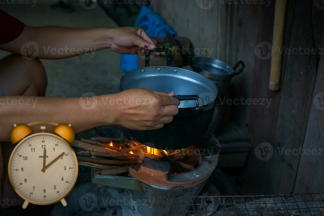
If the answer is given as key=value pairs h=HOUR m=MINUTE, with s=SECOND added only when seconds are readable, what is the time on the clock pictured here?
h=12 m=9
